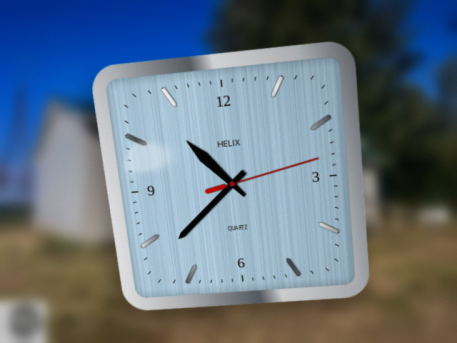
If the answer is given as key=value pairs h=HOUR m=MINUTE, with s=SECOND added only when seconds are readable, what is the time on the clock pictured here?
h=10 m=38 s=13
